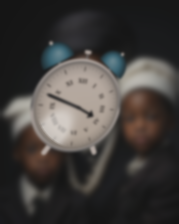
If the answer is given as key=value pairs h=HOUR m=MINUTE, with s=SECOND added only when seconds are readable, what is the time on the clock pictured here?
h=3 m=48
